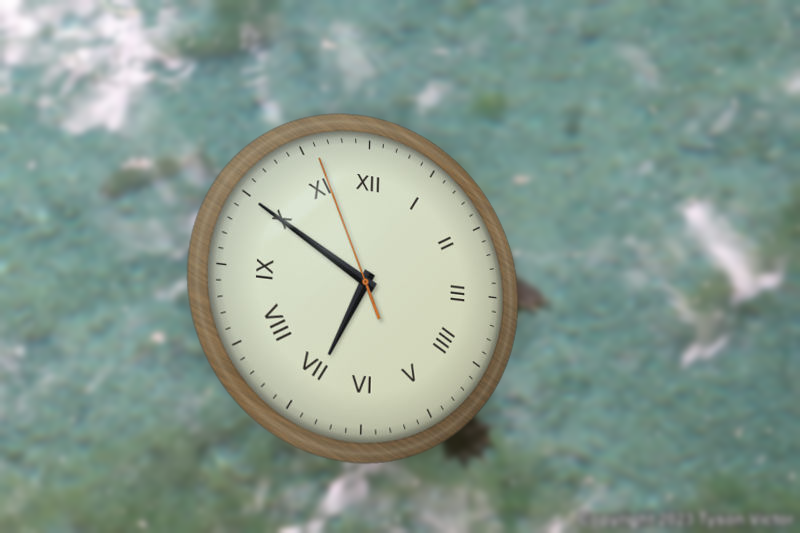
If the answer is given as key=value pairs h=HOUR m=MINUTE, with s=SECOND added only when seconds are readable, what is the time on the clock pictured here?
h=6 m=49 s=56
